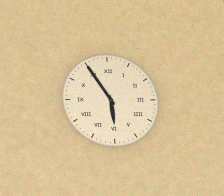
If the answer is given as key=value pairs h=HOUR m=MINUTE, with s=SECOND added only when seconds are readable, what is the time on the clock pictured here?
h=5 m=55
